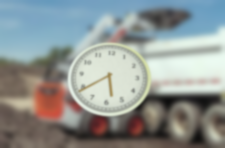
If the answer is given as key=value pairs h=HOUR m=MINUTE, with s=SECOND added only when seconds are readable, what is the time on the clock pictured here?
h=5 m=39
